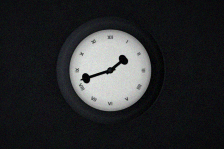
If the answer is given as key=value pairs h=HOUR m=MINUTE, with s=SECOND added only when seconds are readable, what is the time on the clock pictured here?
h=1 m=42
